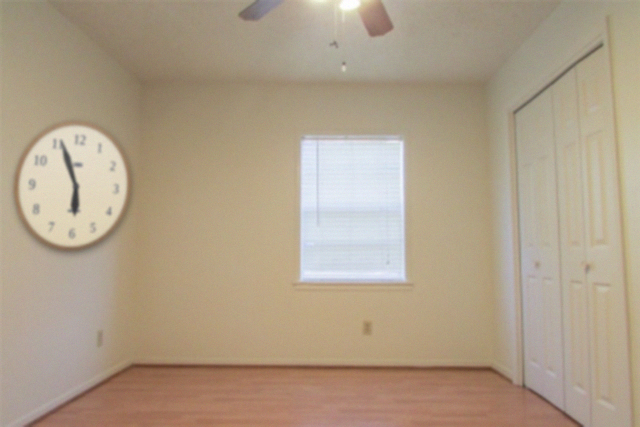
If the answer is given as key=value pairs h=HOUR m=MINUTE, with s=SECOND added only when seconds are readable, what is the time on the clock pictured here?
h=5 m=56
